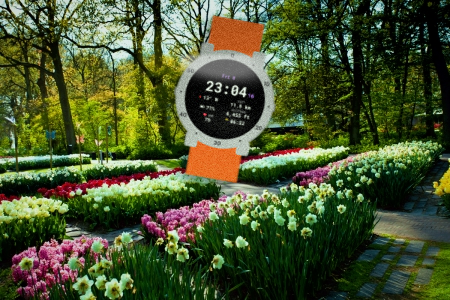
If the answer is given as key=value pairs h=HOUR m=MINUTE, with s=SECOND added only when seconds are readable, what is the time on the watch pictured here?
h=23 m=4
